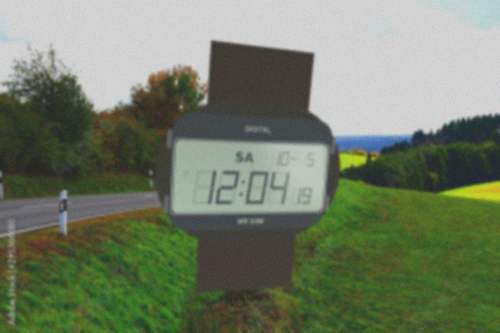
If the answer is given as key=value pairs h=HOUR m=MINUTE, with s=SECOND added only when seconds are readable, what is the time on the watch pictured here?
h=12 m=4 s=19
